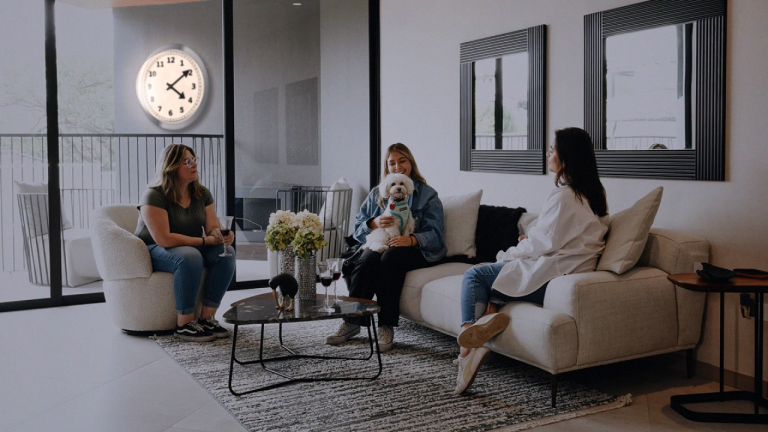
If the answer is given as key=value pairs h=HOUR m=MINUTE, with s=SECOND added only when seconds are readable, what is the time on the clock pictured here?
h=4 m=9
